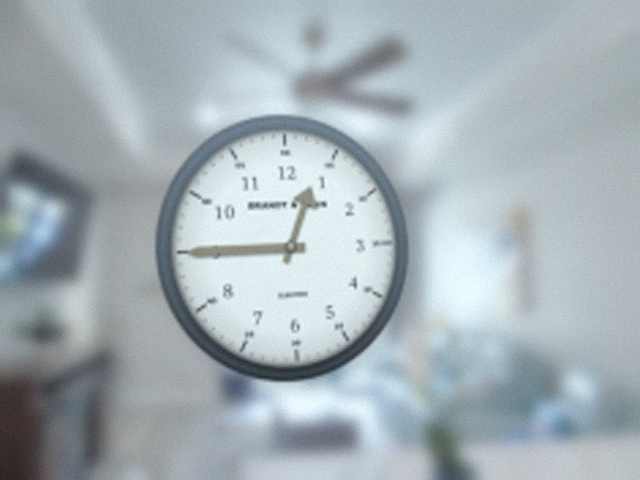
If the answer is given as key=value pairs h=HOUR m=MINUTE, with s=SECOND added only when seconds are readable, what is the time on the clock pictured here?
h=12 m=45
